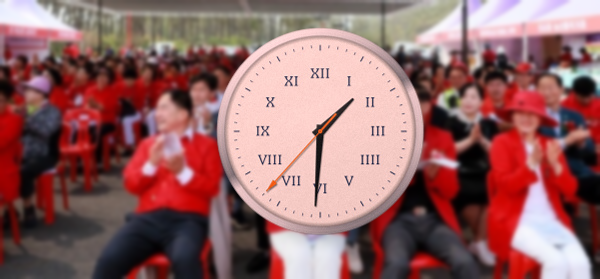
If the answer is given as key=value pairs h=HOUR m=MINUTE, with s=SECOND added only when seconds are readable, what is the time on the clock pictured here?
h=1 m=30 s=37
